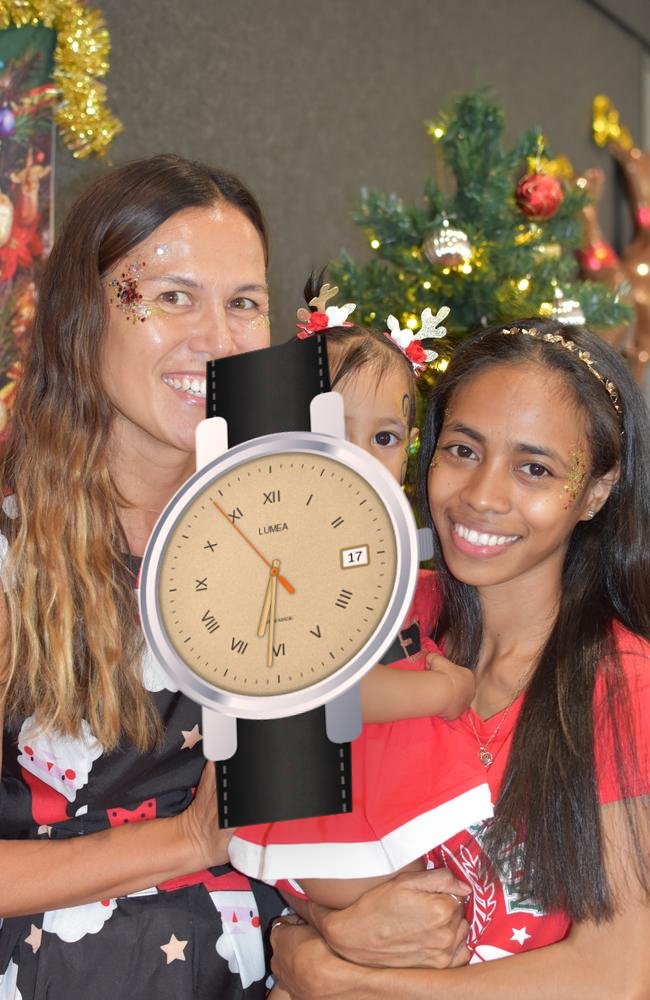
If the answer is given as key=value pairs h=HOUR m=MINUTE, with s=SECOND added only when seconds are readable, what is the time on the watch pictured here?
h=6 m=30 s=54
